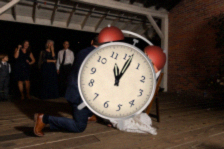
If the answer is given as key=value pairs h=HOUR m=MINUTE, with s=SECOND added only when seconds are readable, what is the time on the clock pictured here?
h=11 m=1
